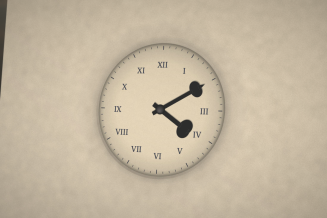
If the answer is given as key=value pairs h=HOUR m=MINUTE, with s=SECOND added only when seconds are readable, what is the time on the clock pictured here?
h=4 m=10
